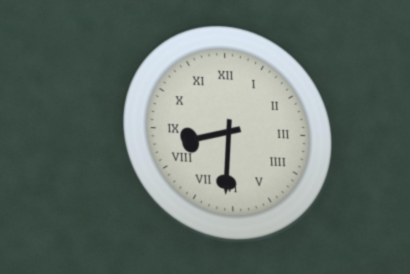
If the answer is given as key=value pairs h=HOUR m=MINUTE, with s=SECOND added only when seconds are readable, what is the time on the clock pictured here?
h=8 m=31
